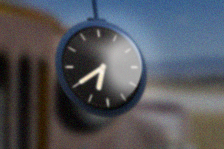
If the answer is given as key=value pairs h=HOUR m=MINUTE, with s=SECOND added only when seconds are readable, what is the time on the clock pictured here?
h=6 m=40
